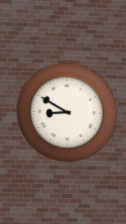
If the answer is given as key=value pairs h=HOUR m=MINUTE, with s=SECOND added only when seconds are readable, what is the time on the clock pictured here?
h=8 m=50
